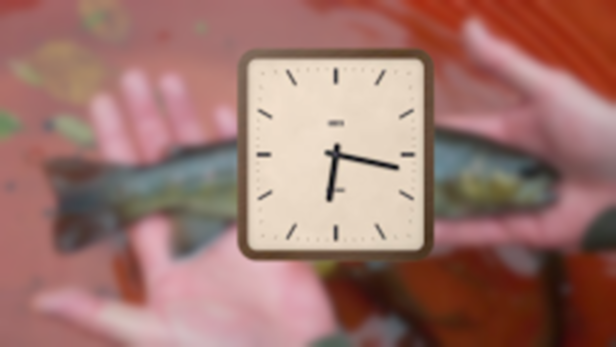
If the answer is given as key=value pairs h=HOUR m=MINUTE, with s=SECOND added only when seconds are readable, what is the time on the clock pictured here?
h=6 m=17
